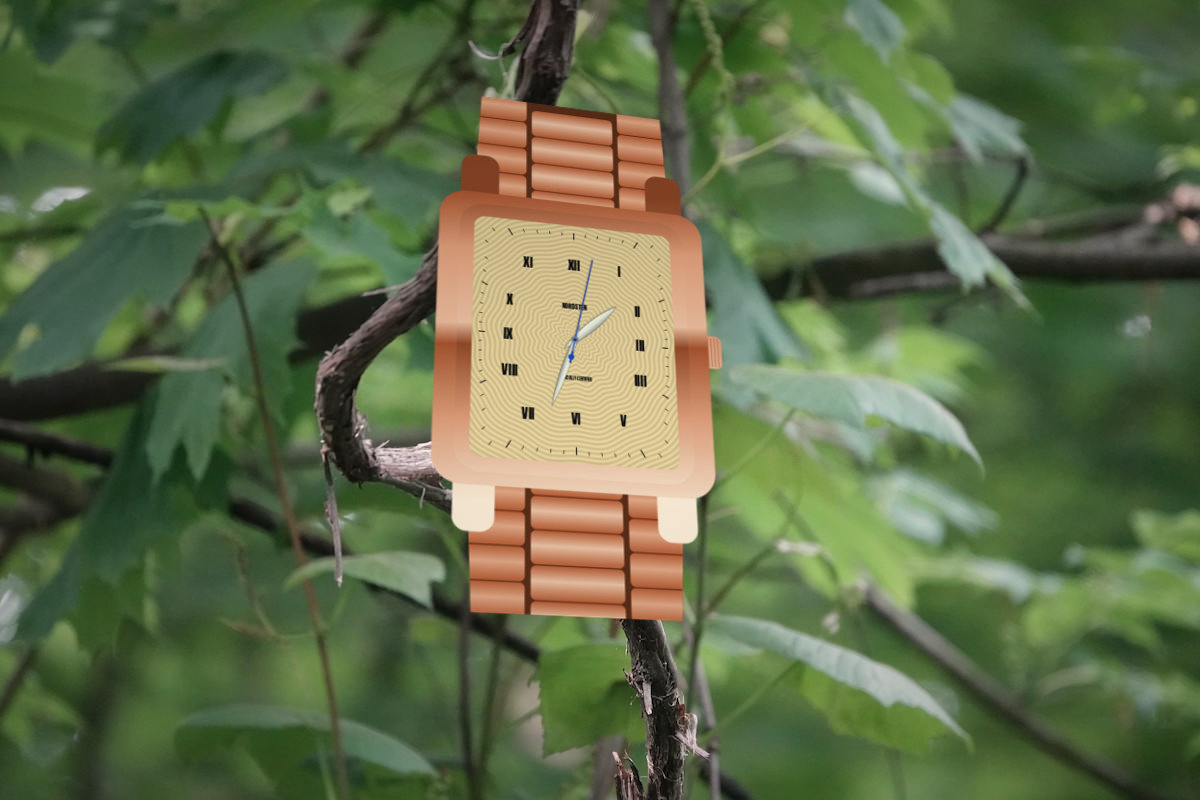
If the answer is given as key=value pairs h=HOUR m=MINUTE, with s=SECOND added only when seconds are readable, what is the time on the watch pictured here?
h=1 m=33 s=2
